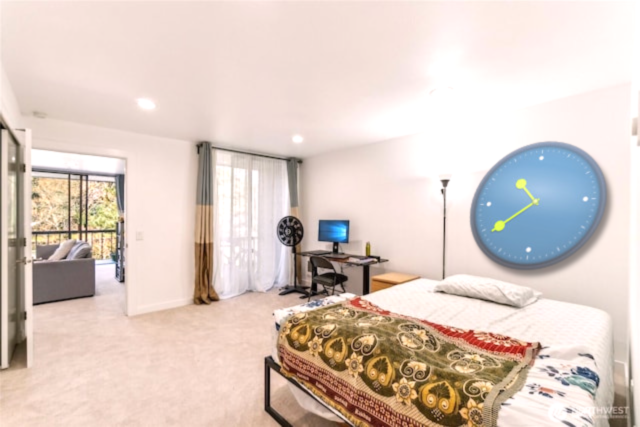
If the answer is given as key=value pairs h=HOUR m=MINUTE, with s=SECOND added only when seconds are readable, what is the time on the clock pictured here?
h=10 m=39
